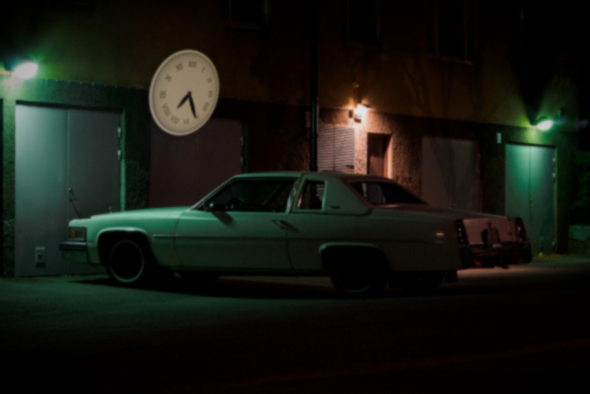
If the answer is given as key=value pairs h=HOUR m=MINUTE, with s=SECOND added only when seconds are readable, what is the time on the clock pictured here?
h=7 m=26
